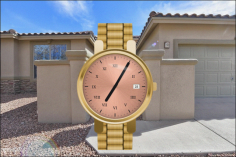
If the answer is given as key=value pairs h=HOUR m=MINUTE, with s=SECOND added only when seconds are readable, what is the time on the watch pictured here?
h=7 m=5
